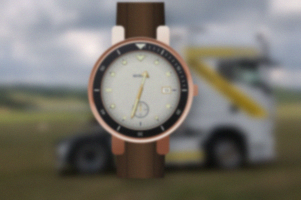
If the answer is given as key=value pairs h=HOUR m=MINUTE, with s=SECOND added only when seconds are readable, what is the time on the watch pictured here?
h=12 m=33
